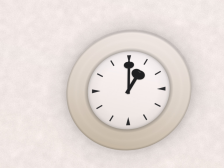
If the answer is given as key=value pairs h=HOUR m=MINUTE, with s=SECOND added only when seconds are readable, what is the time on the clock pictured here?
h=1 m=0
